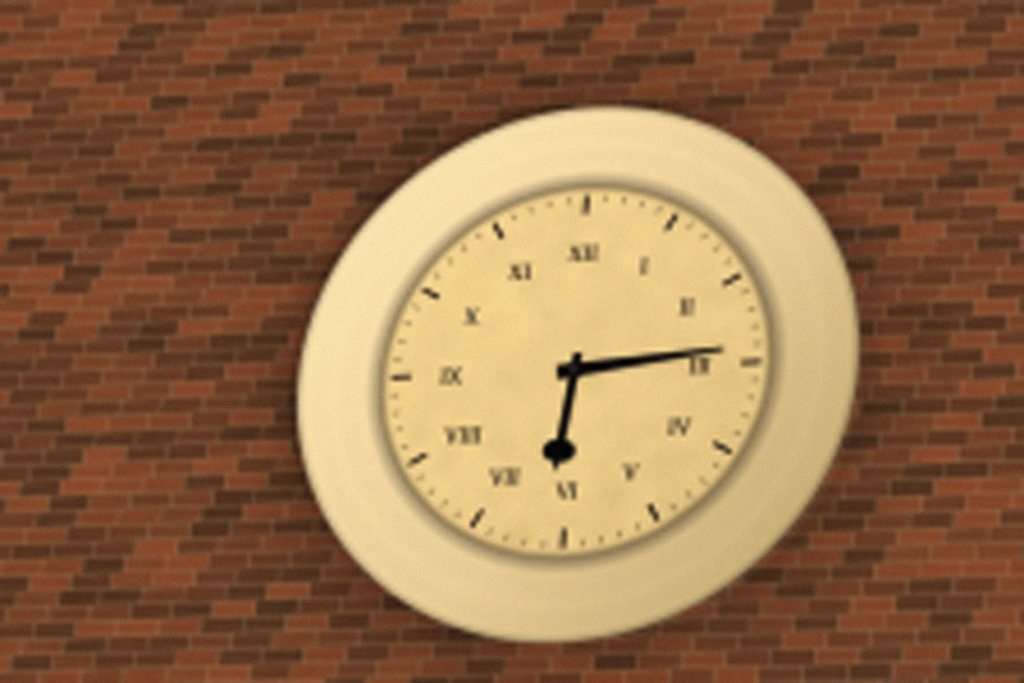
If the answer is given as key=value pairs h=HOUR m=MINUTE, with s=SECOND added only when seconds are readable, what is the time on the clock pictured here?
h=6 m=14
